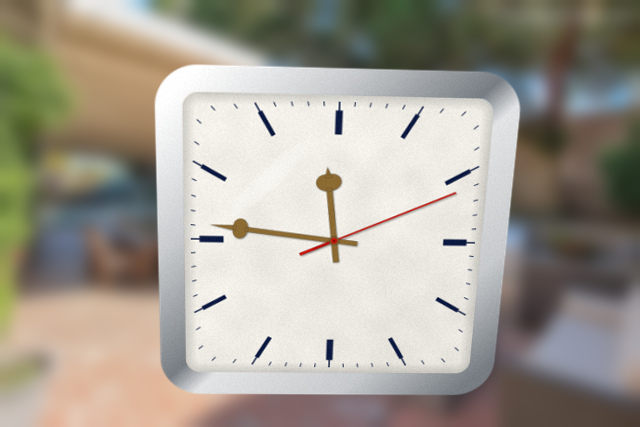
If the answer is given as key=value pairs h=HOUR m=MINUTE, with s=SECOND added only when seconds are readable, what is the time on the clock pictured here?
h=11 m=46 s=11
